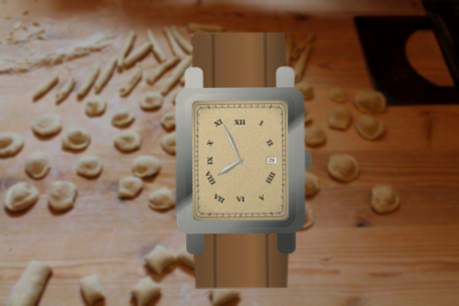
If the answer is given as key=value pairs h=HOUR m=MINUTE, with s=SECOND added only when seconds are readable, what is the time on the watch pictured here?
h=7 m=56
